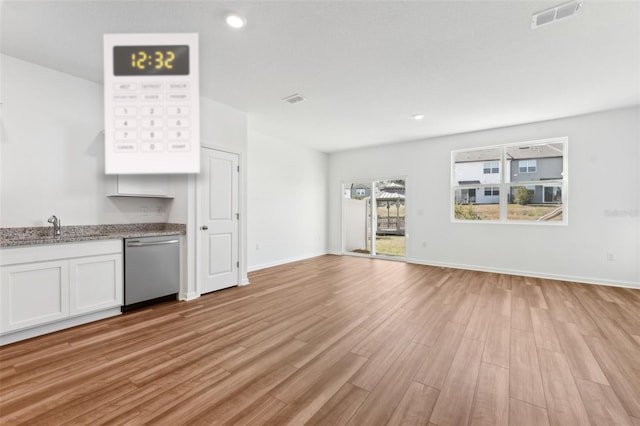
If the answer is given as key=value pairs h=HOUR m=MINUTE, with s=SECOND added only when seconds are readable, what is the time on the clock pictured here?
h=12 m=32
